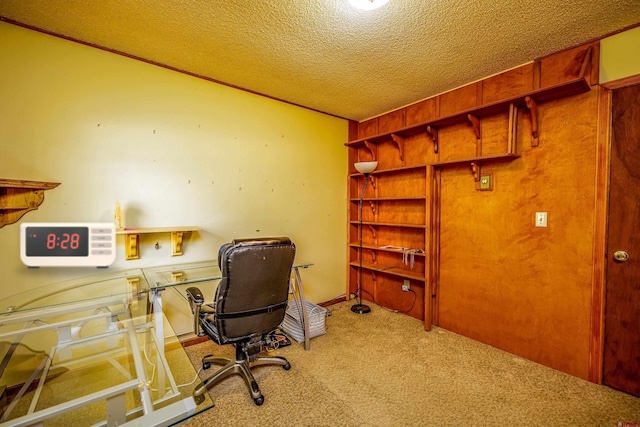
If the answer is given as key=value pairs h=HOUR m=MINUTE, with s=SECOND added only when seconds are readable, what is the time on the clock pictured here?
h=8 m=28
